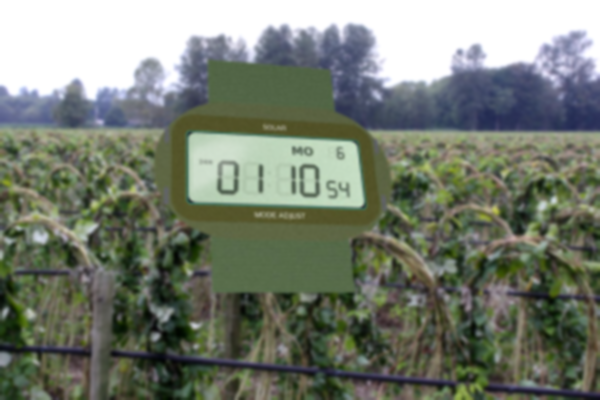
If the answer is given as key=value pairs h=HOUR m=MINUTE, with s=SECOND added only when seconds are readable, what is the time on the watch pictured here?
h=1 m=10 s=54
